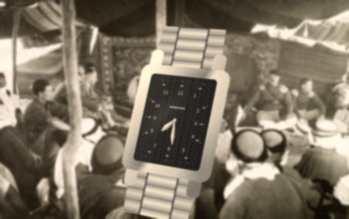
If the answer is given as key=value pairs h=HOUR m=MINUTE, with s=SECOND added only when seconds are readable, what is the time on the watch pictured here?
h=7 m=29
